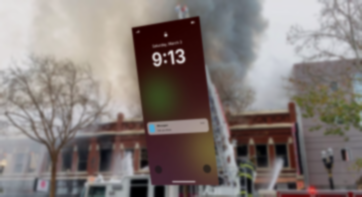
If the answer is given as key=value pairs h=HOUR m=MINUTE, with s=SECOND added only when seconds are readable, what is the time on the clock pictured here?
h=9 m=13
